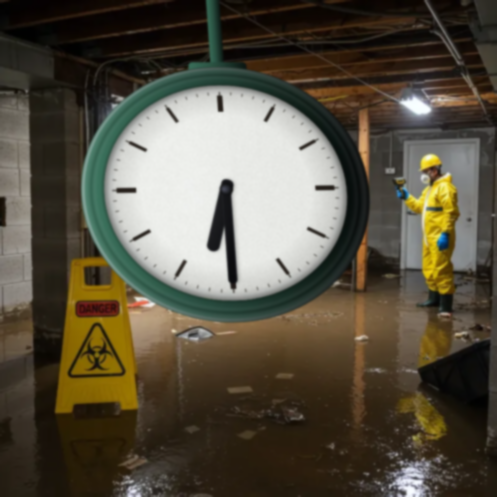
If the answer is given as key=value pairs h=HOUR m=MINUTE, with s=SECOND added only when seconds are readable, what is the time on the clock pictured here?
h=6 m=30
